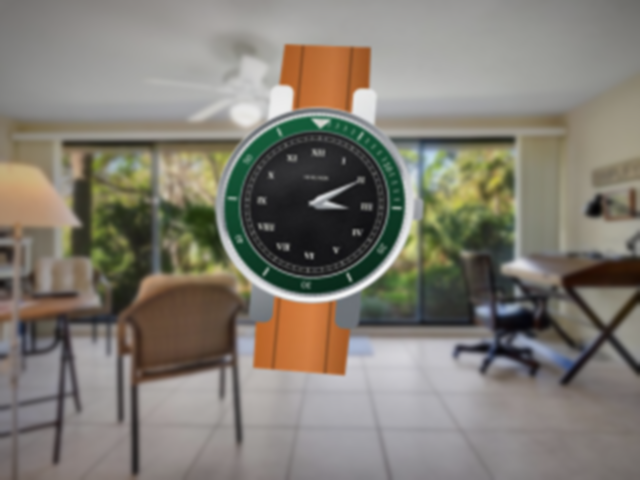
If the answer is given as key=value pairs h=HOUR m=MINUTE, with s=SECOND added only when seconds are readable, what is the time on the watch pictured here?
h=3 m=10
